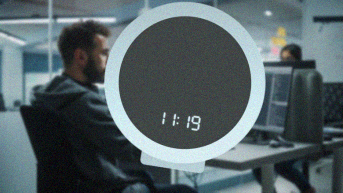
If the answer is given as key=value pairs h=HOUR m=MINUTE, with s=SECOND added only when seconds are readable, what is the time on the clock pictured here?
h=11 m=19
